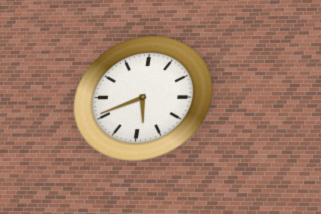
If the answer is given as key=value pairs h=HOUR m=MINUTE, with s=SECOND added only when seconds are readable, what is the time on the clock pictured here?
h=5 m=41
